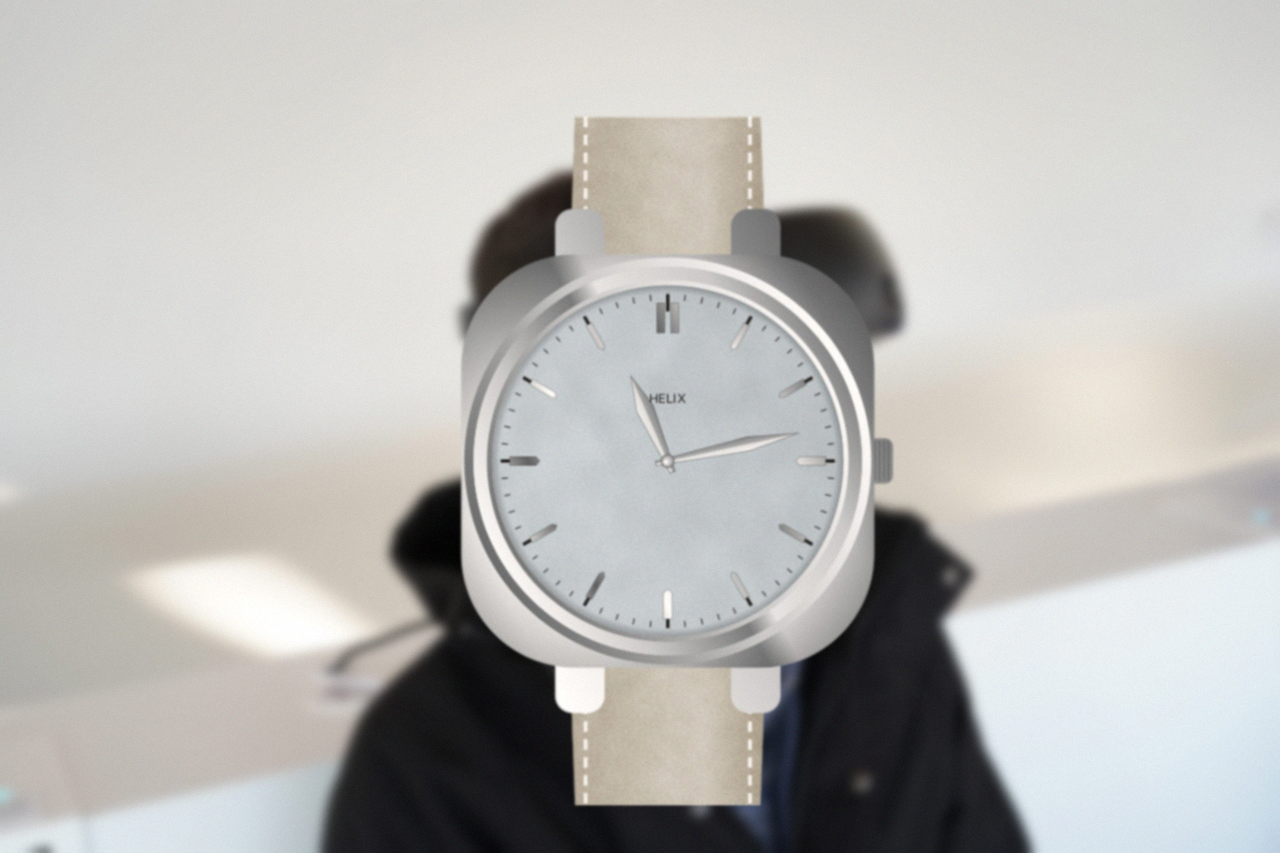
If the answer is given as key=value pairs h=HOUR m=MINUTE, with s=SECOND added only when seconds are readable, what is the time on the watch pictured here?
h=11 m=13
